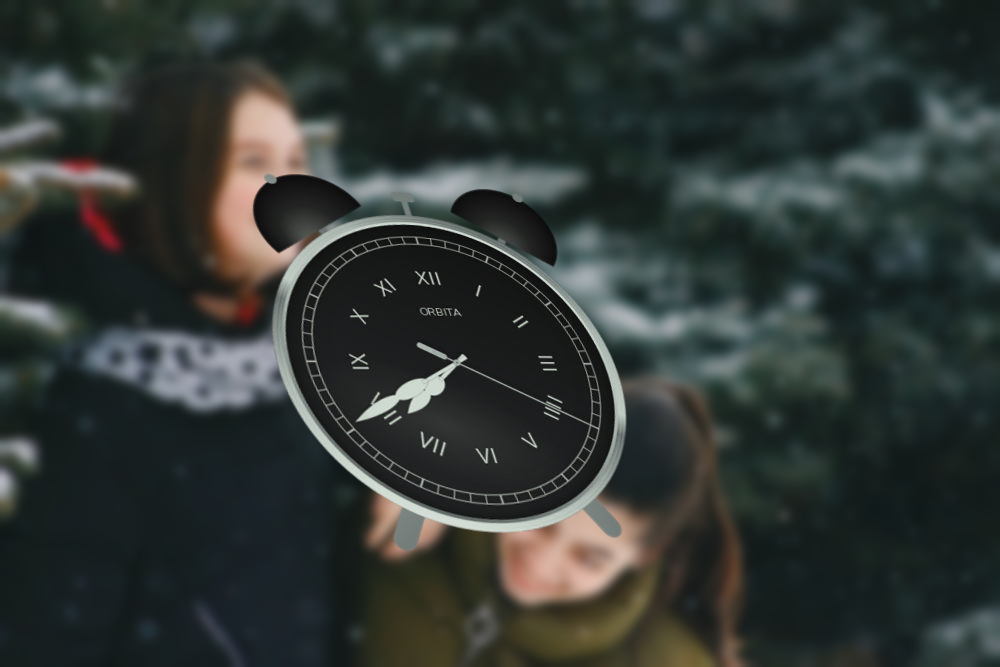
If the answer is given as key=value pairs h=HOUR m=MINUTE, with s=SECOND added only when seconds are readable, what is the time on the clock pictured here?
h=7 m=40 s=20
